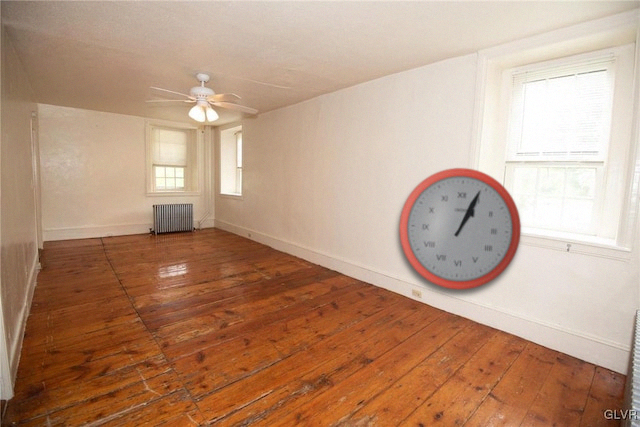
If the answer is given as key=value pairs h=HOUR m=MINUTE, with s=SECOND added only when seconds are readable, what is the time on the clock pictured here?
h=1 m=4
